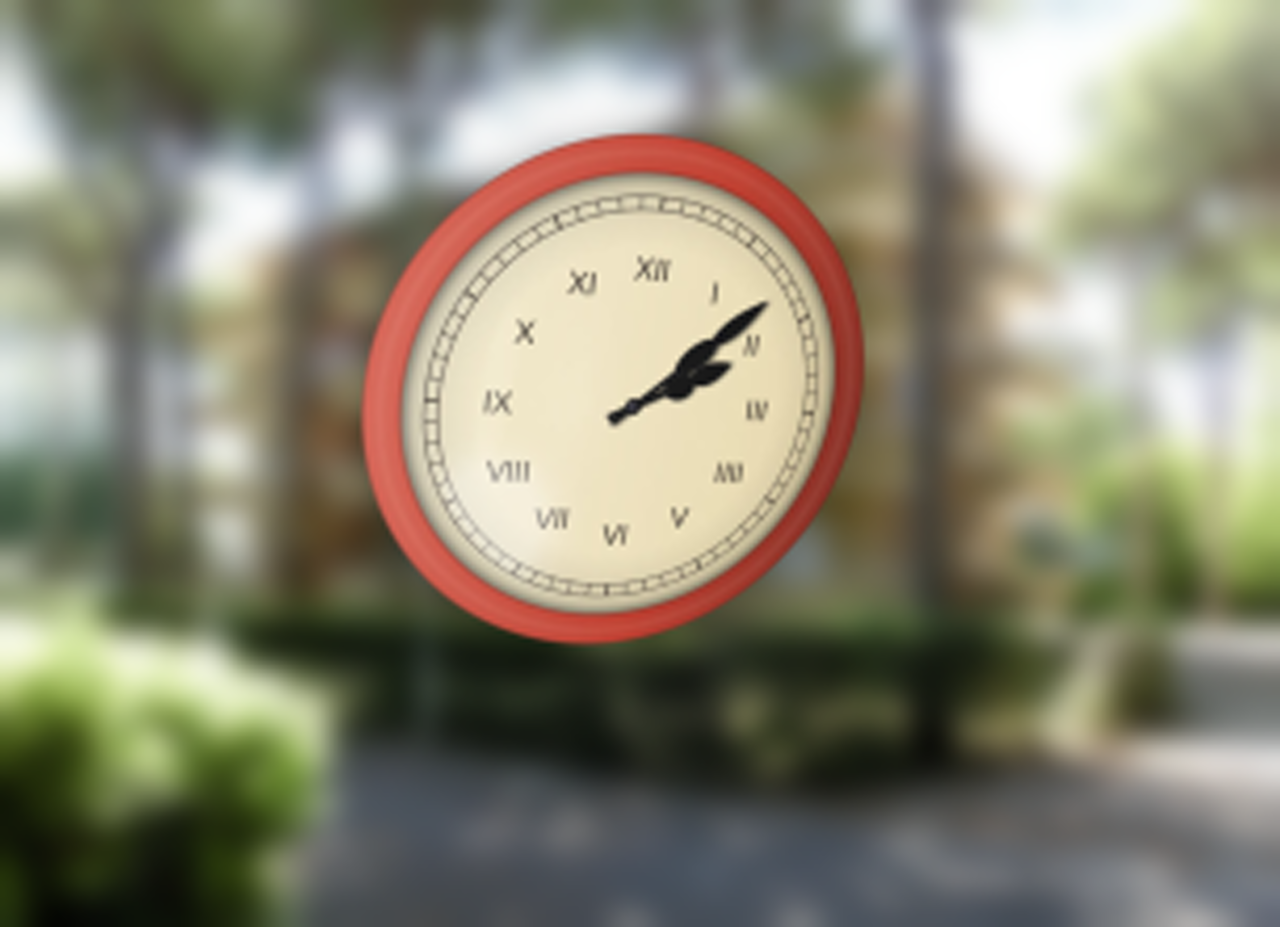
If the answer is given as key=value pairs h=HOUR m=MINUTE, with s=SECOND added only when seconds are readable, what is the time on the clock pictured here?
h=2 m=8
